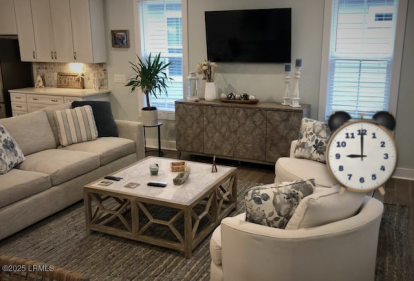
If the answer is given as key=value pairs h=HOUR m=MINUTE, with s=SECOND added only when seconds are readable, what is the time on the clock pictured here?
h=9 m=0
